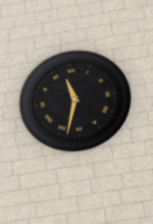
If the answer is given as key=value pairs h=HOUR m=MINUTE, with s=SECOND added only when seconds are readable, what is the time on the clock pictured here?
h=11 m=33
